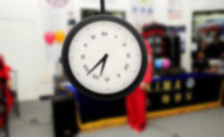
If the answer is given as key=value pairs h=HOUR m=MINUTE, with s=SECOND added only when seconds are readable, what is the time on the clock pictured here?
h=6 m=38
